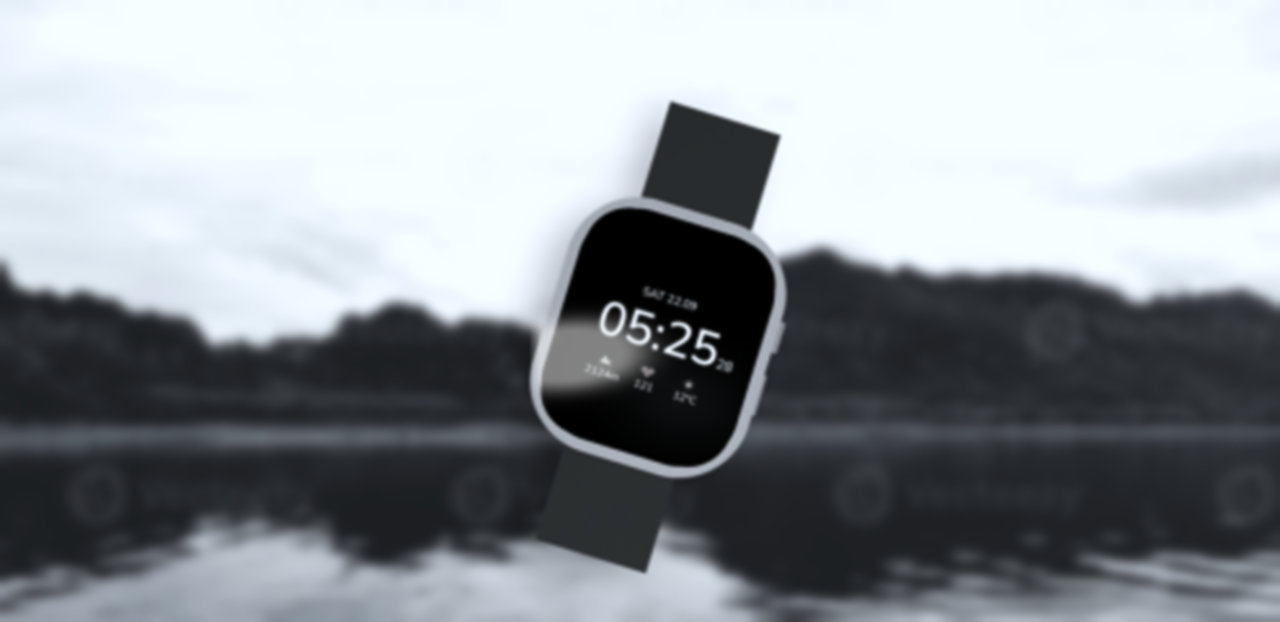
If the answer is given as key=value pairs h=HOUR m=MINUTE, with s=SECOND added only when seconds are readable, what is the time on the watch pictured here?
h=5 m=25
